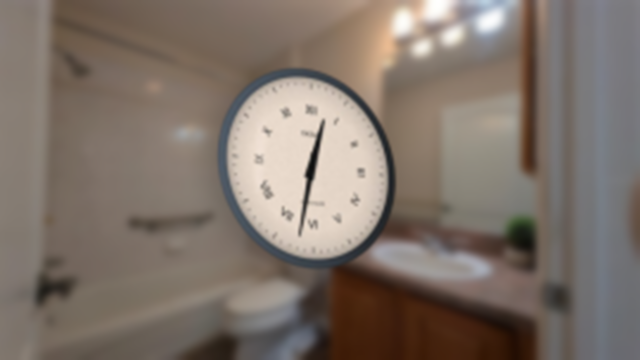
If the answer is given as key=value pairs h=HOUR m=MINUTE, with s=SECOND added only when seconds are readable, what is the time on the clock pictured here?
h=12 m=32
